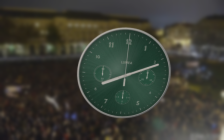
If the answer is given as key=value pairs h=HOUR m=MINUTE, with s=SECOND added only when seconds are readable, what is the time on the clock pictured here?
h=8 m=11
